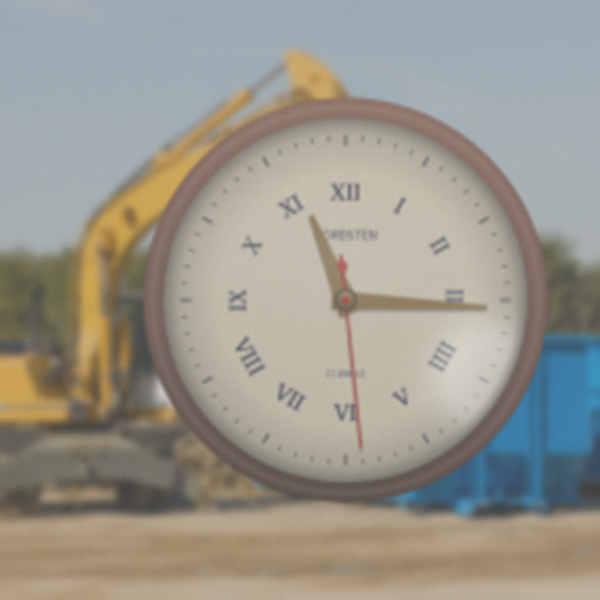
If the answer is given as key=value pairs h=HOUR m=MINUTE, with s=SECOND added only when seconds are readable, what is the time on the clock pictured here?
h=11 m=15 s=29
